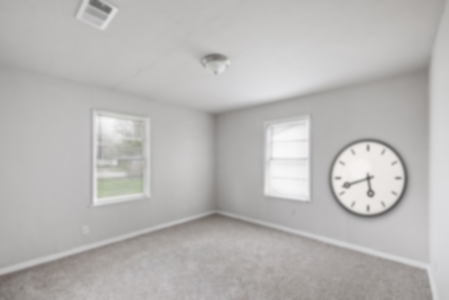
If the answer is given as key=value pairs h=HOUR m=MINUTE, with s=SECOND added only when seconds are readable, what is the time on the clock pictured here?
h=5 m=42
